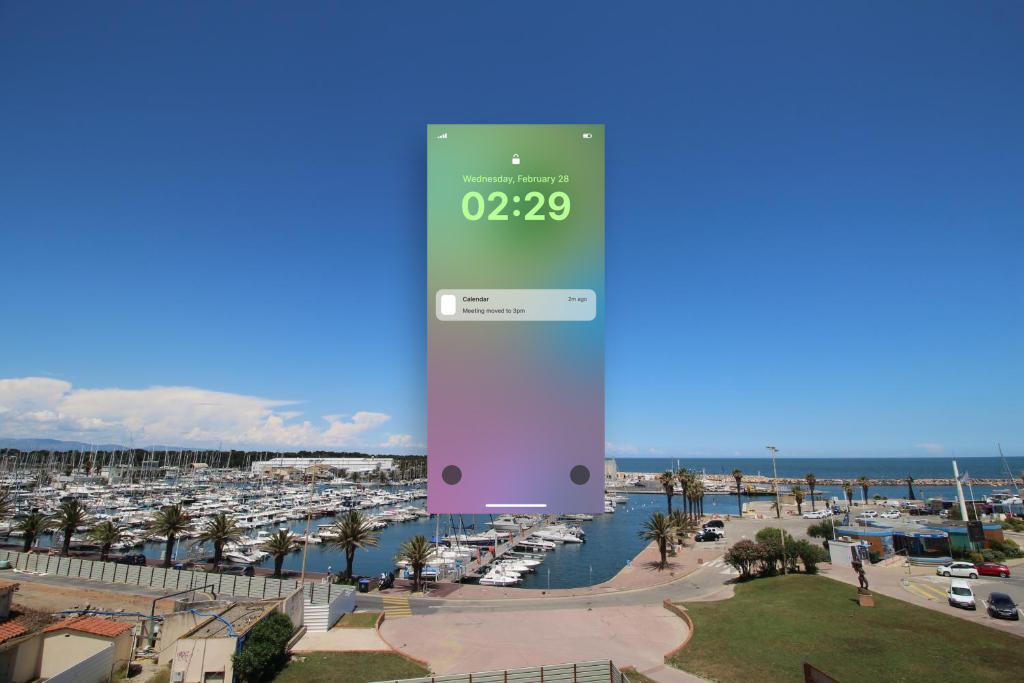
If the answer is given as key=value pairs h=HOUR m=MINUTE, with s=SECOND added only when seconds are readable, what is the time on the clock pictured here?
h=2 m=29
